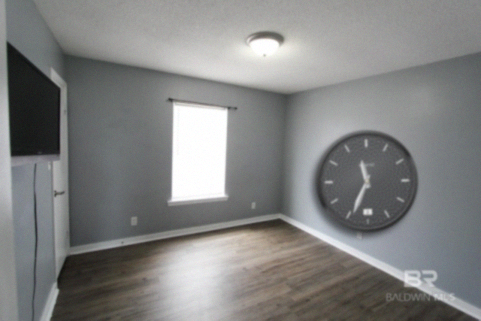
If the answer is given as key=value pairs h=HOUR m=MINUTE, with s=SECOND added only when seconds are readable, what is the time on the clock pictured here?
h=11 m=34
